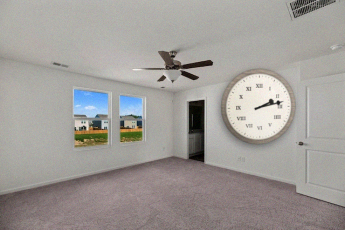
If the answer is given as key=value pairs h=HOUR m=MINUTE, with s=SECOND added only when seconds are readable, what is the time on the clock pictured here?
h=2 m=13
